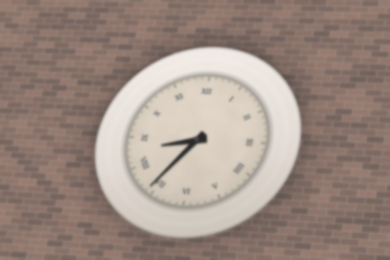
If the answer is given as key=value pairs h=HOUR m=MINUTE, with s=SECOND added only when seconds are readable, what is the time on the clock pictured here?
h=8 m=36
